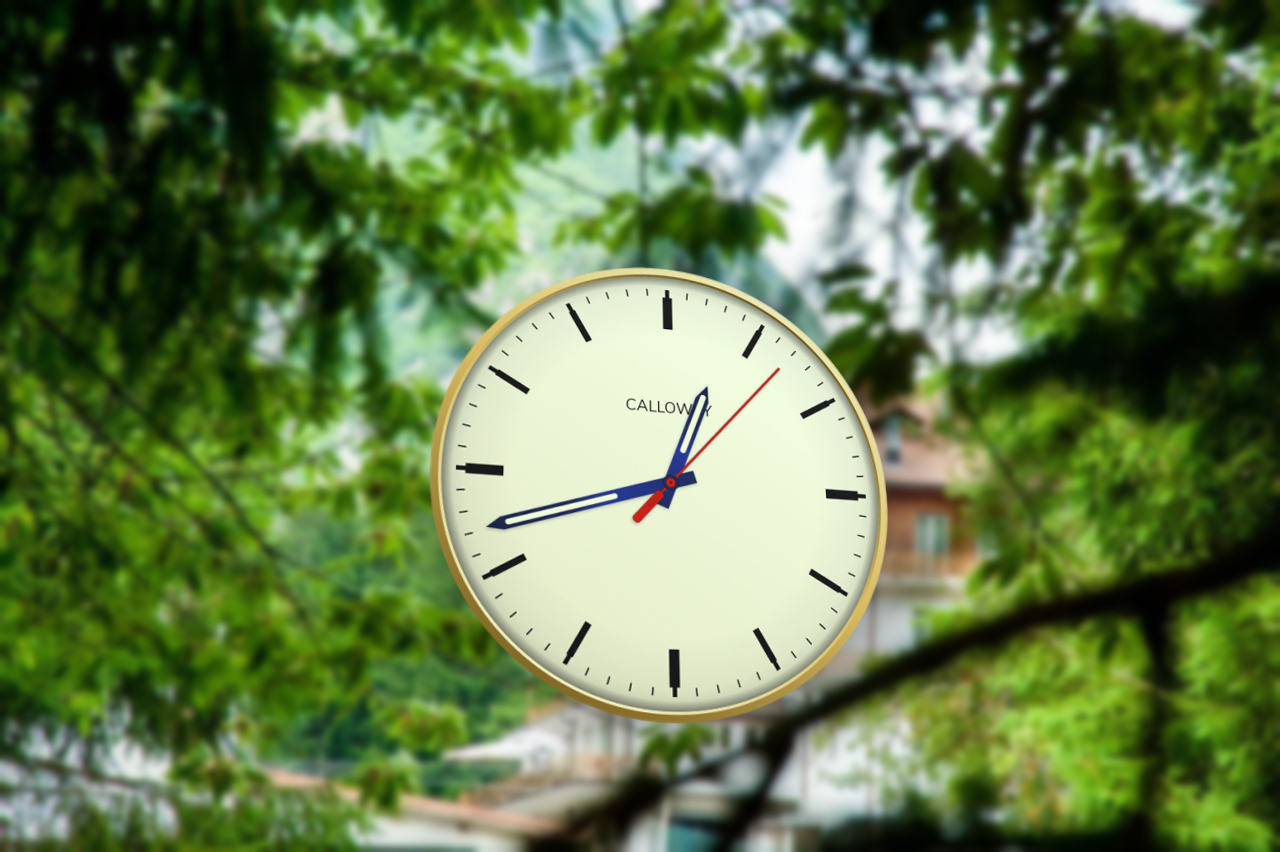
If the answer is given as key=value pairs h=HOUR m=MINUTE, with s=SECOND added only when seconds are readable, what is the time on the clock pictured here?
h=12 m=42 s=7
